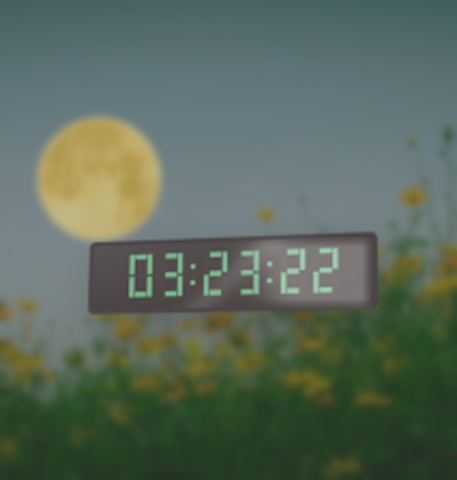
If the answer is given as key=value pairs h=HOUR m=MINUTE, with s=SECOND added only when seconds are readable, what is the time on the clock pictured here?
h=3 m=23 s=22
